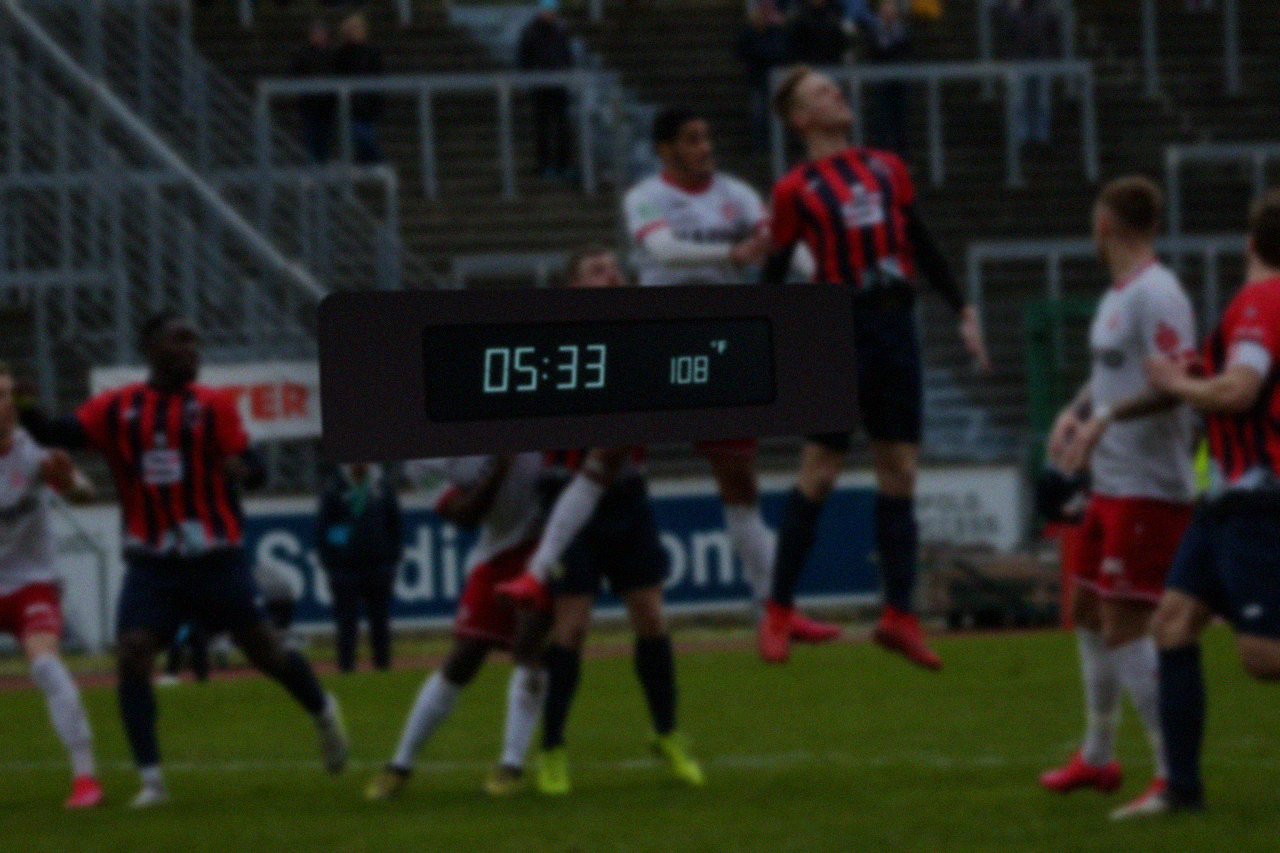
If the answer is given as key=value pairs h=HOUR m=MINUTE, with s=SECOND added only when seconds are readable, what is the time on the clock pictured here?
h=5 m=33
